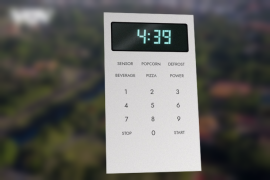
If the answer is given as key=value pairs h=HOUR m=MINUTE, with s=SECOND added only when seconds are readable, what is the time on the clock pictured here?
h=4 m=39
